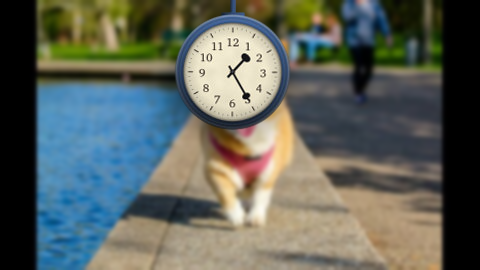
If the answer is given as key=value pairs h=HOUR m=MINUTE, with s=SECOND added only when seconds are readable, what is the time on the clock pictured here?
h=1 m=25
